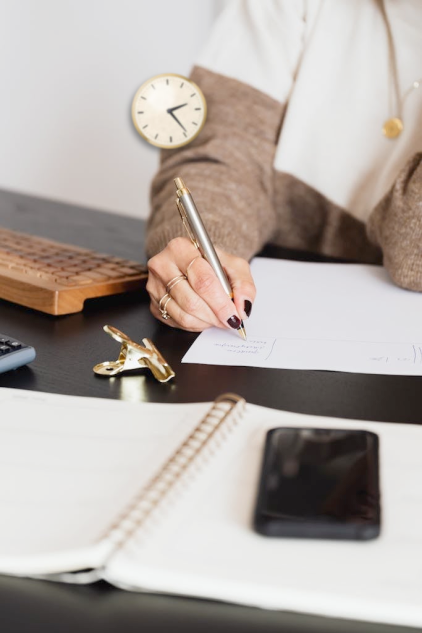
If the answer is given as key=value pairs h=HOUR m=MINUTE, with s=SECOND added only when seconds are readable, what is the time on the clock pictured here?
h=2 m=24
